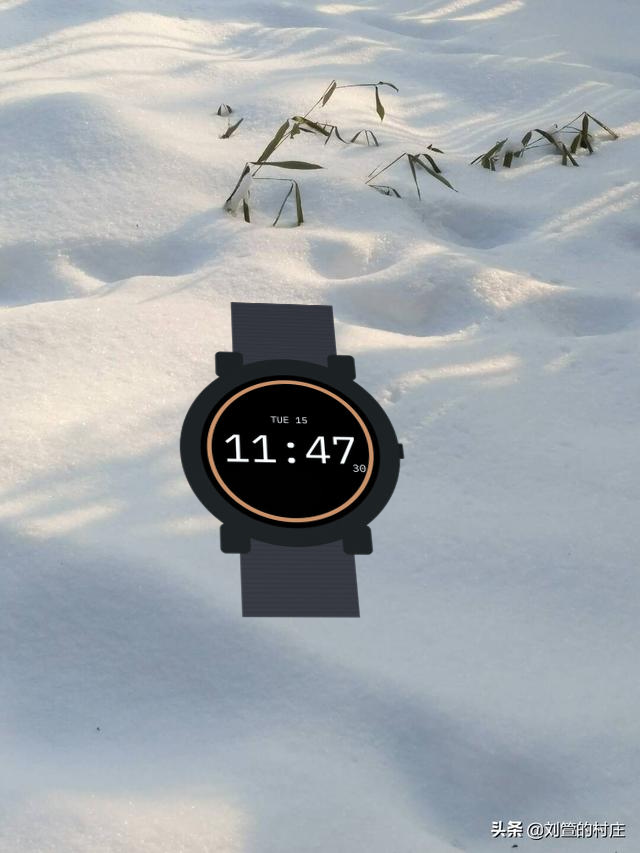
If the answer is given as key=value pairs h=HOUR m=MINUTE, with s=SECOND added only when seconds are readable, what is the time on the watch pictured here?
h=11 m=47 s=30
